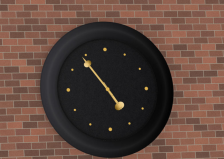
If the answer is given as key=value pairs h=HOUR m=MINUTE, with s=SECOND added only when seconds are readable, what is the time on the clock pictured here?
h=4 m=54
